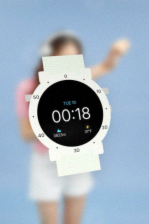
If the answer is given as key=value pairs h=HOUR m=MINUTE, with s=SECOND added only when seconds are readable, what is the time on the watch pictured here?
h=0 m=18
